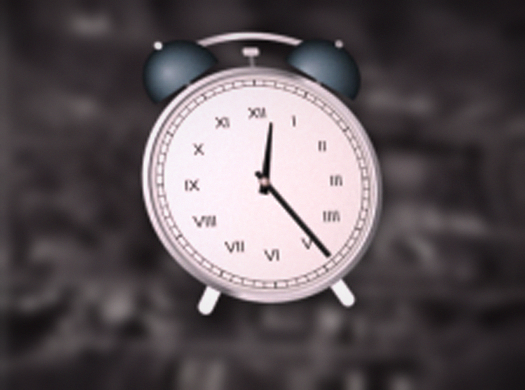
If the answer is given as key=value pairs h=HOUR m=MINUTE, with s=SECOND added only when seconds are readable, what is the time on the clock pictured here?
h=12 m=24
